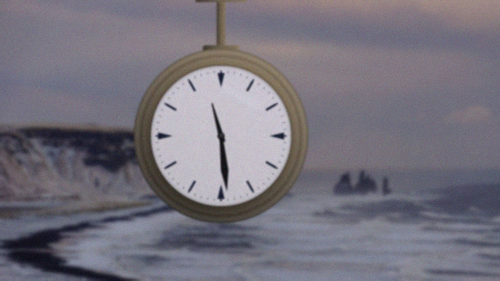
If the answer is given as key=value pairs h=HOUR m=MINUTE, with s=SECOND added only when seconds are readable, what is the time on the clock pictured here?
h=11 m=29
